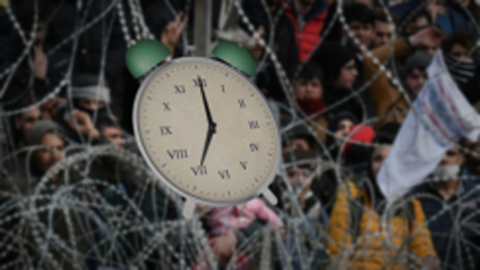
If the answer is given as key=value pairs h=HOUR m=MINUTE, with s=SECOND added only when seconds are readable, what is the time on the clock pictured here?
h=7 m=0
